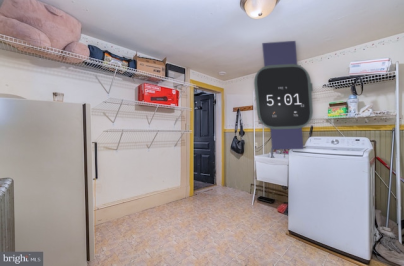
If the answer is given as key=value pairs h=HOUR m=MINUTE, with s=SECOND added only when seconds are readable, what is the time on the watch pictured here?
h=5 m=1
